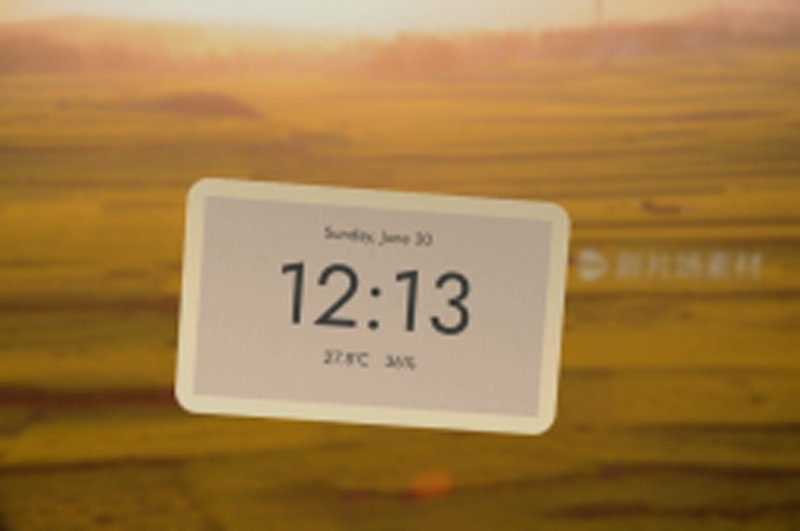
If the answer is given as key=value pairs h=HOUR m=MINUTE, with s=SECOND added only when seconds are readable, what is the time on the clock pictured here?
h=12 m=13
